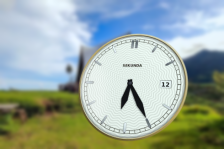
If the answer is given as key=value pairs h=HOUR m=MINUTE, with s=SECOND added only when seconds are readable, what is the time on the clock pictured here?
h=6 m=25
